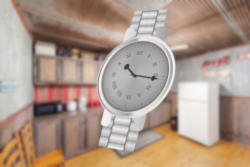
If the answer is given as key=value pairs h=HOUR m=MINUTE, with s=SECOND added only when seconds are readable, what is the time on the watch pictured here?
h=10 m=16
